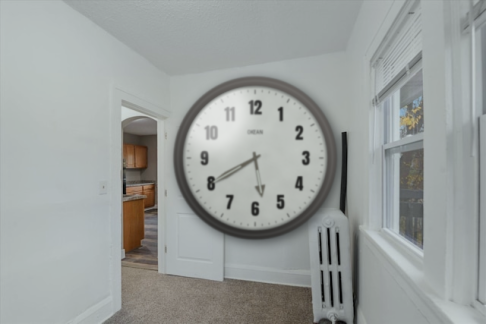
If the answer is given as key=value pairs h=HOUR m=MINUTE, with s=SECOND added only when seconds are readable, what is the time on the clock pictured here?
h=5 m=40
